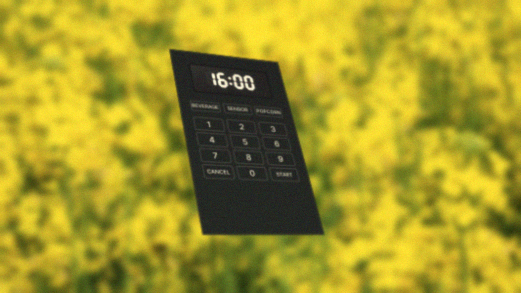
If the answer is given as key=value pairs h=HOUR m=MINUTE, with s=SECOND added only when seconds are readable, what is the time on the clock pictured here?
h=16 m=0
